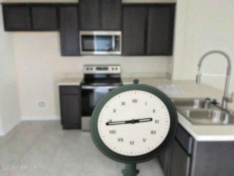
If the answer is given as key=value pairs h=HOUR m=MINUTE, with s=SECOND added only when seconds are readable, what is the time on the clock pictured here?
h=2 m=44
